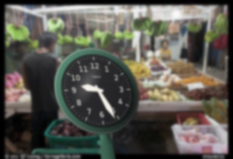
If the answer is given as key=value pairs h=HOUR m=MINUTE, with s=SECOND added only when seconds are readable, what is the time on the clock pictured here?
h=9 m=26
